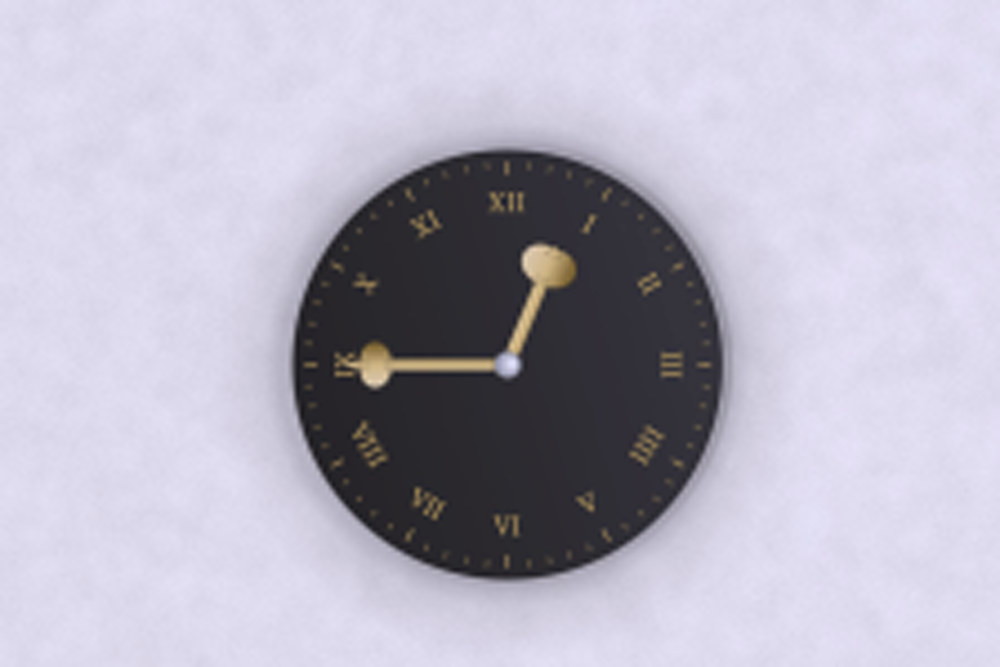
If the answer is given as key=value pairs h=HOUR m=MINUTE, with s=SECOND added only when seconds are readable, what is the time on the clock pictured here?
h=12 m=45
